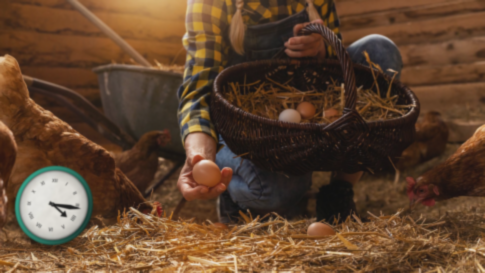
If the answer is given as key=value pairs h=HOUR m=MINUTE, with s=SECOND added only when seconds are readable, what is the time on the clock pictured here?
h=4 m=16
